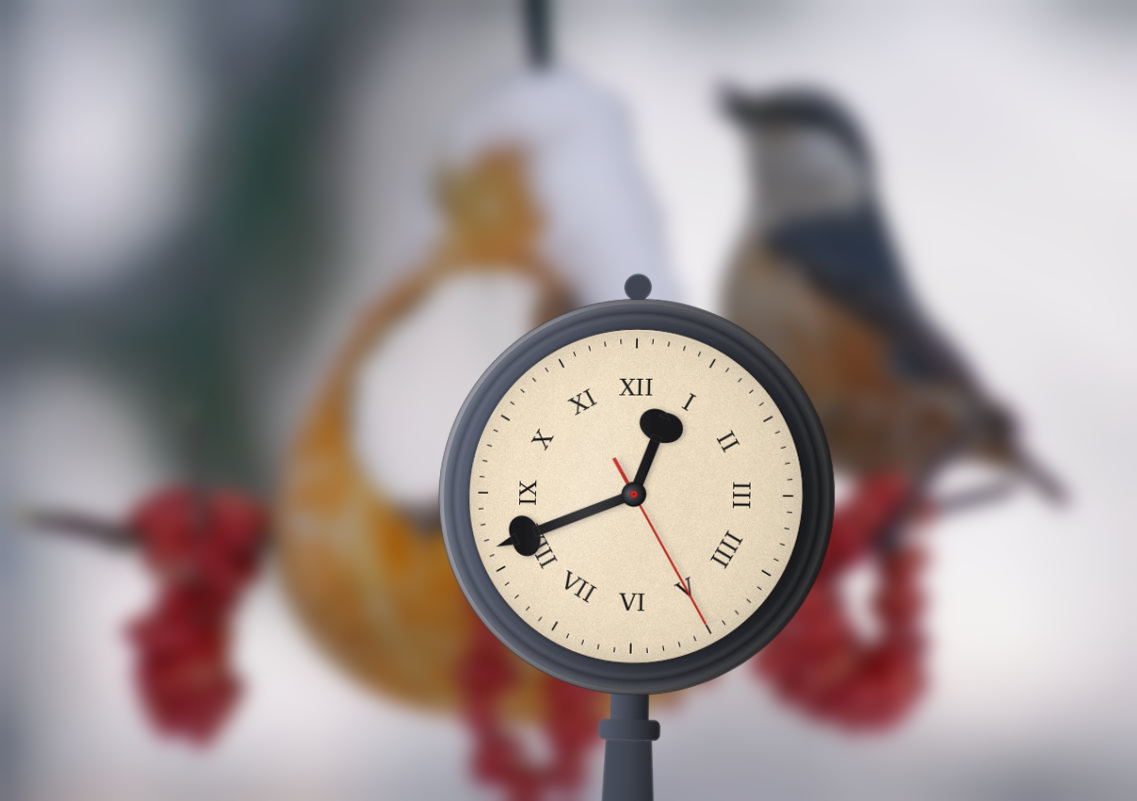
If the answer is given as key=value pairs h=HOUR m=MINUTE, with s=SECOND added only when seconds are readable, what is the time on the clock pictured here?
h=12 m=41 s=25
